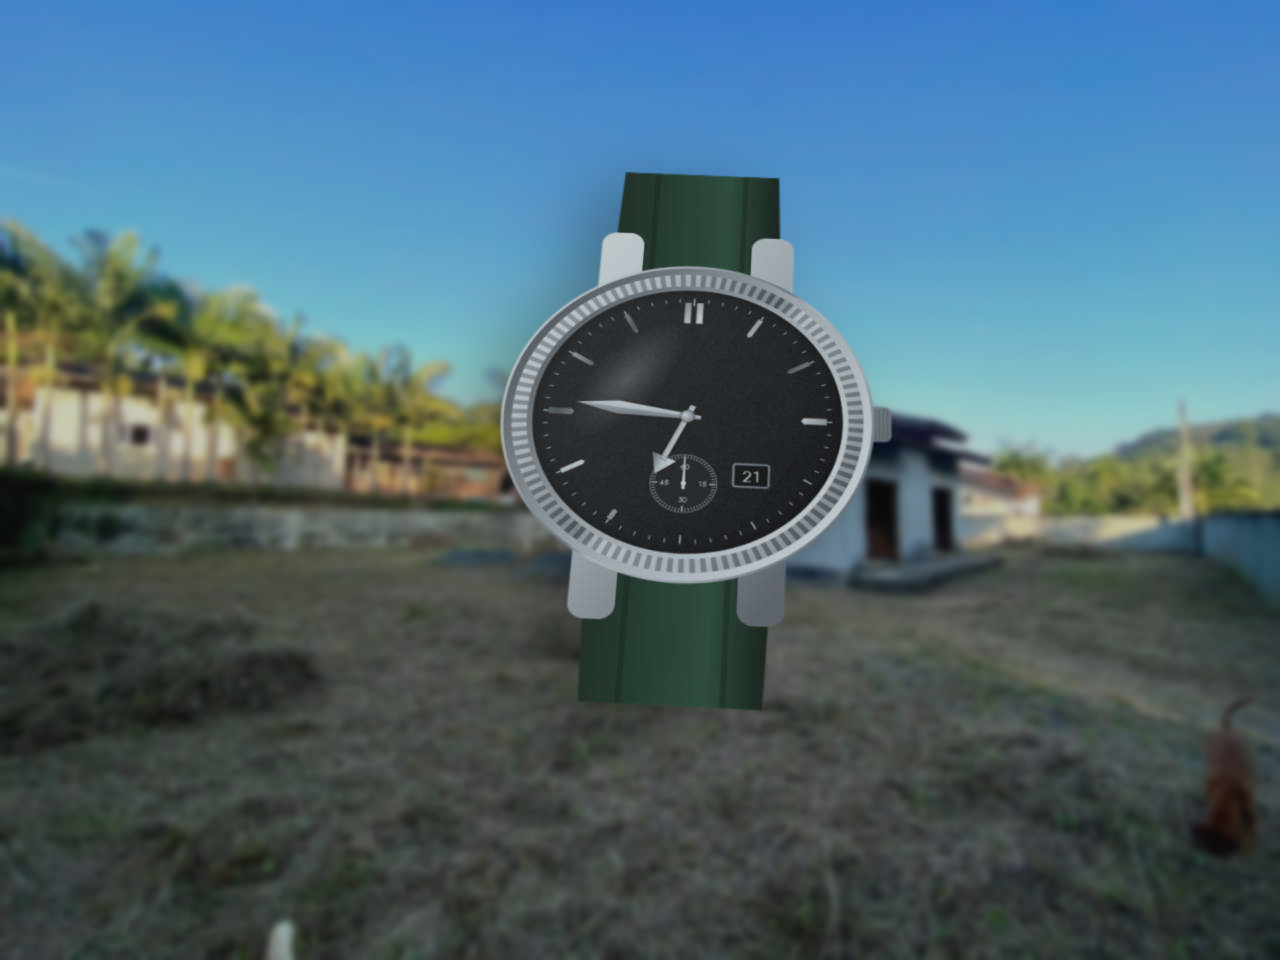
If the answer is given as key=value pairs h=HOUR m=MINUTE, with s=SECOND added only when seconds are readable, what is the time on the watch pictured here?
h=6 m=46
